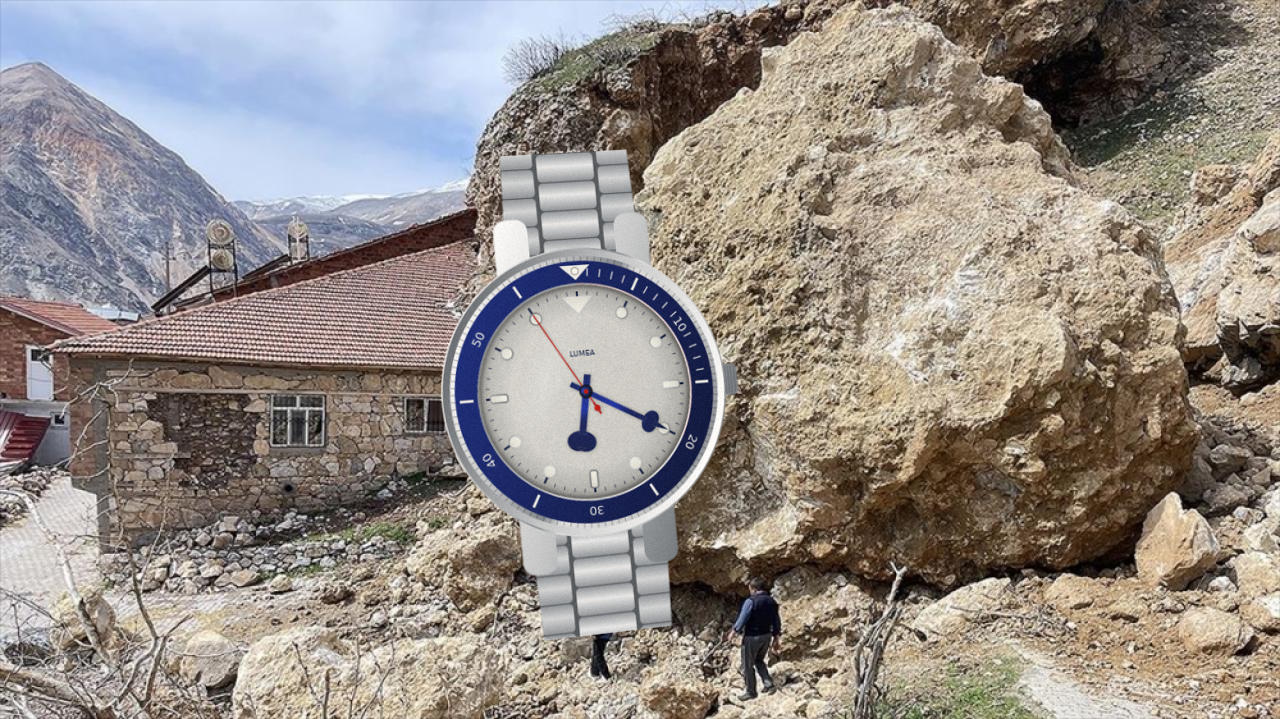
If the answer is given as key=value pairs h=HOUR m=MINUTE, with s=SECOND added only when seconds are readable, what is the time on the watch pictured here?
h=6 m=19 s=55
